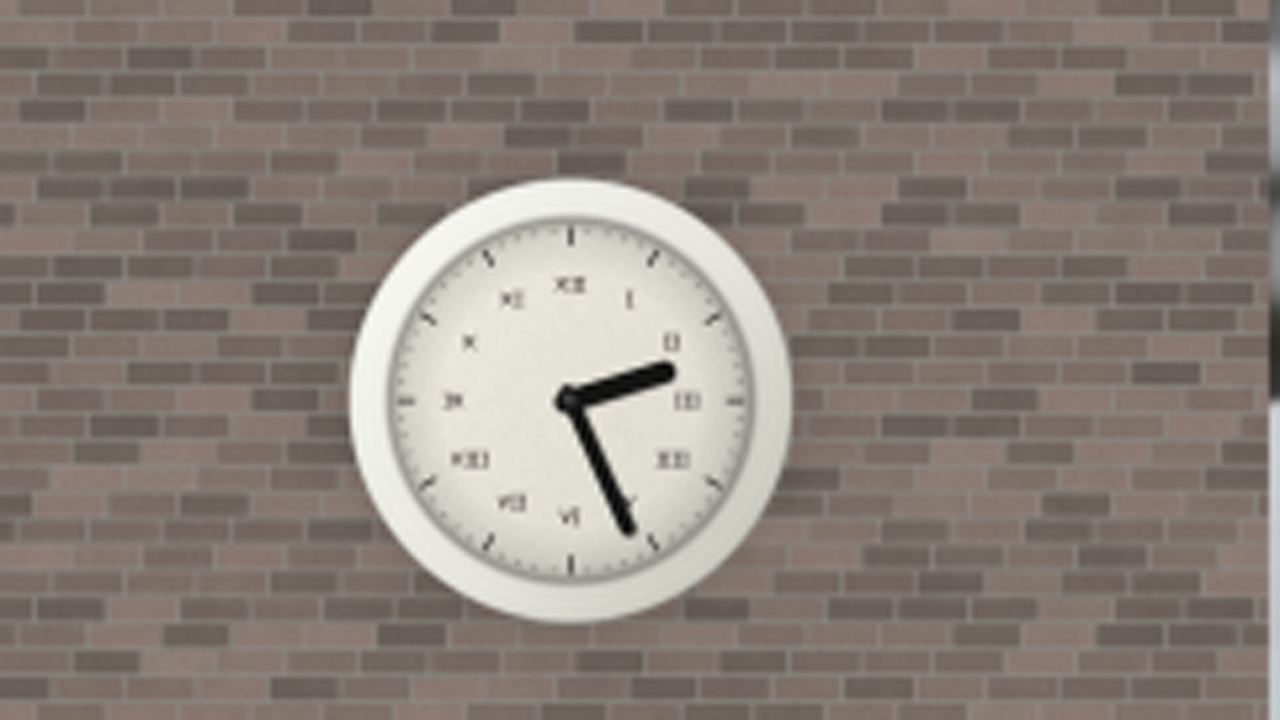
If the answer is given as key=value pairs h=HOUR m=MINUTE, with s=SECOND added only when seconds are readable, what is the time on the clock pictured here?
h=2 m=26
